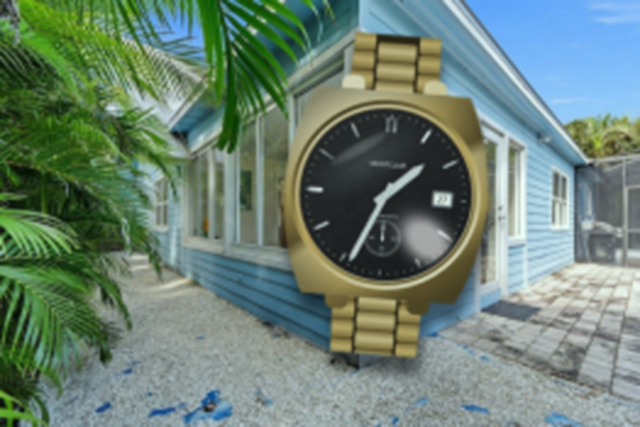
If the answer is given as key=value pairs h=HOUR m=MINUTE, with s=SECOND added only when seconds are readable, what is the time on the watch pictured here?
h=1 m=34
